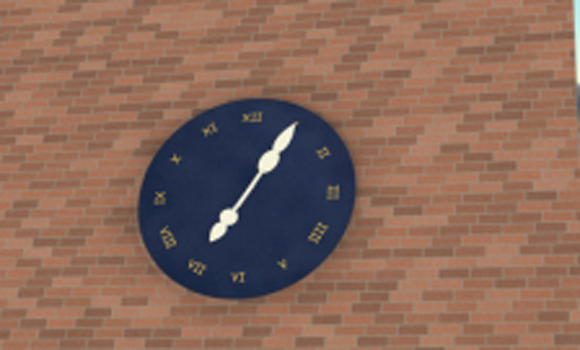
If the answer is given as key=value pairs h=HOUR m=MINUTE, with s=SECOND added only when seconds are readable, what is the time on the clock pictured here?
h=7 m=5
